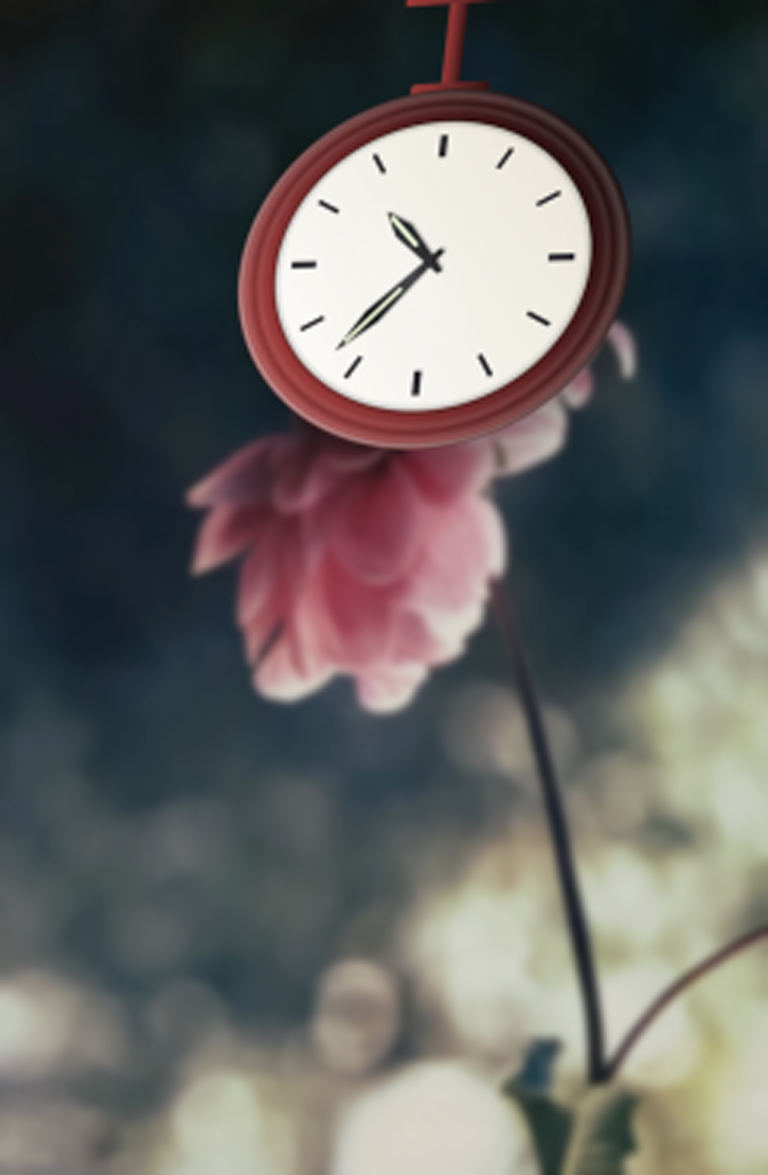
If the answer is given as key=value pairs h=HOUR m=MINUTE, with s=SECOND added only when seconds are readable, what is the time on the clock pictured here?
h=10 m=37
